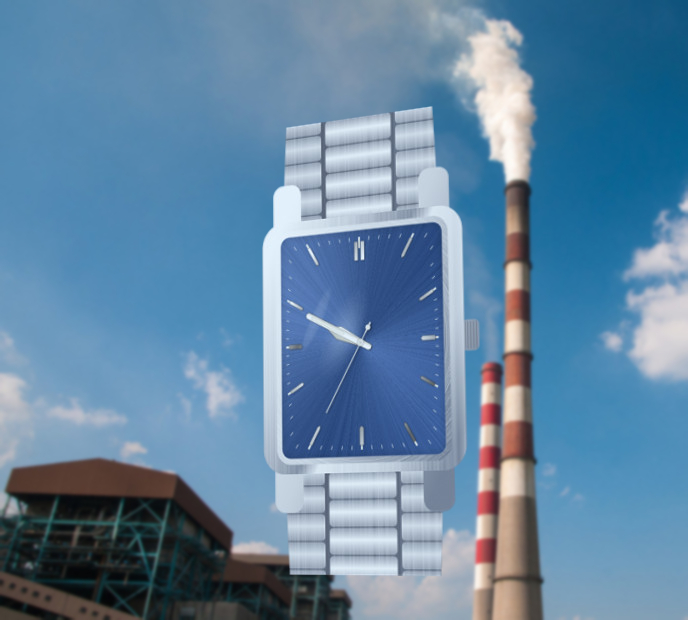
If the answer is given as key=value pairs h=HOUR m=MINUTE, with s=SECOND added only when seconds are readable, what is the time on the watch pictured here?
h=9 m=49 s=35
